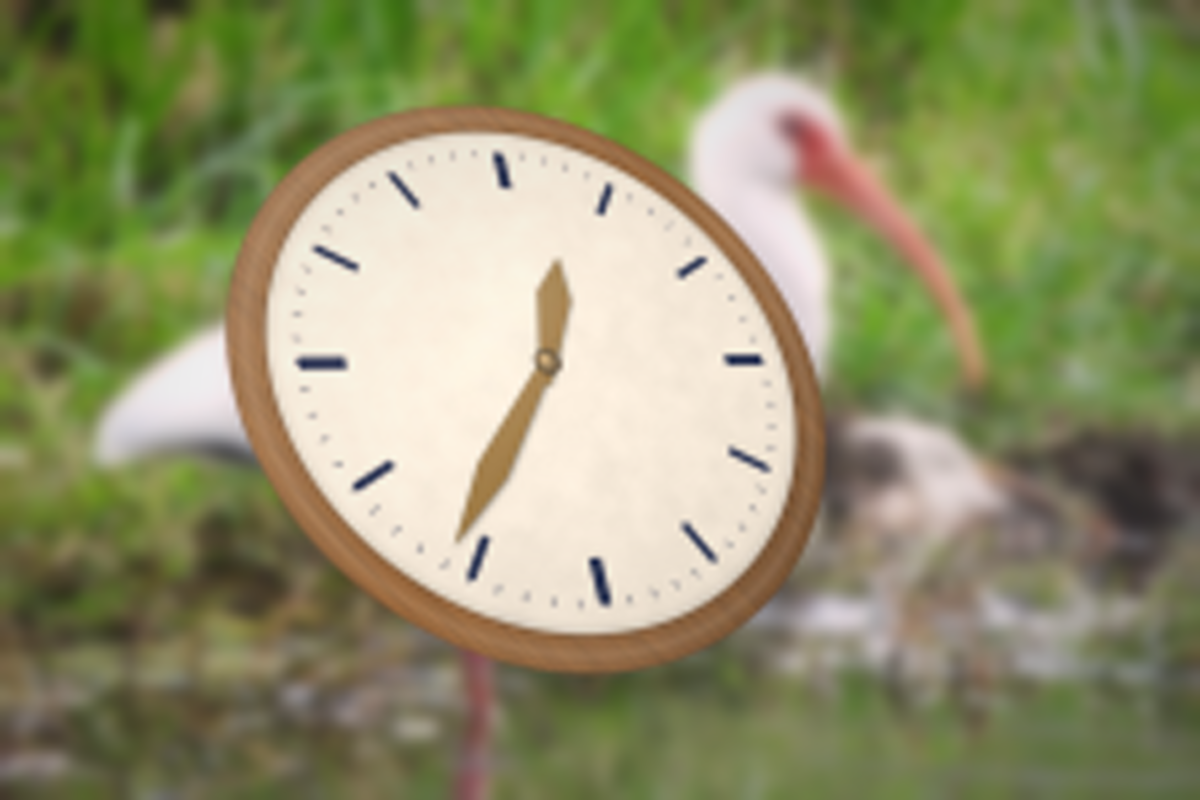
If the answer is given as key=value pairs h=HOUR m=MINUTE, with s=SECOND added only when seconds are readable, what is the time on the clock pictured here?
h=12 m=36
